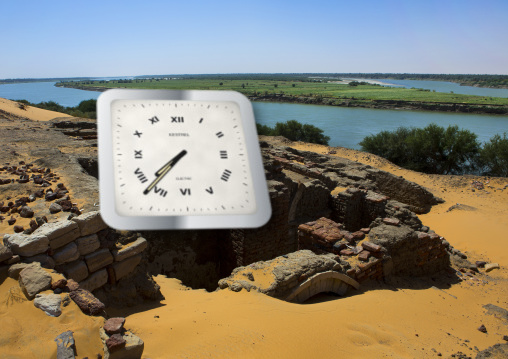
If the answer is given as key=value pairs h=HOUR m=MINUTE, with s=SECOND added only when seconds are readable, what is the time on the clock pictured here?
h=7 m=37
